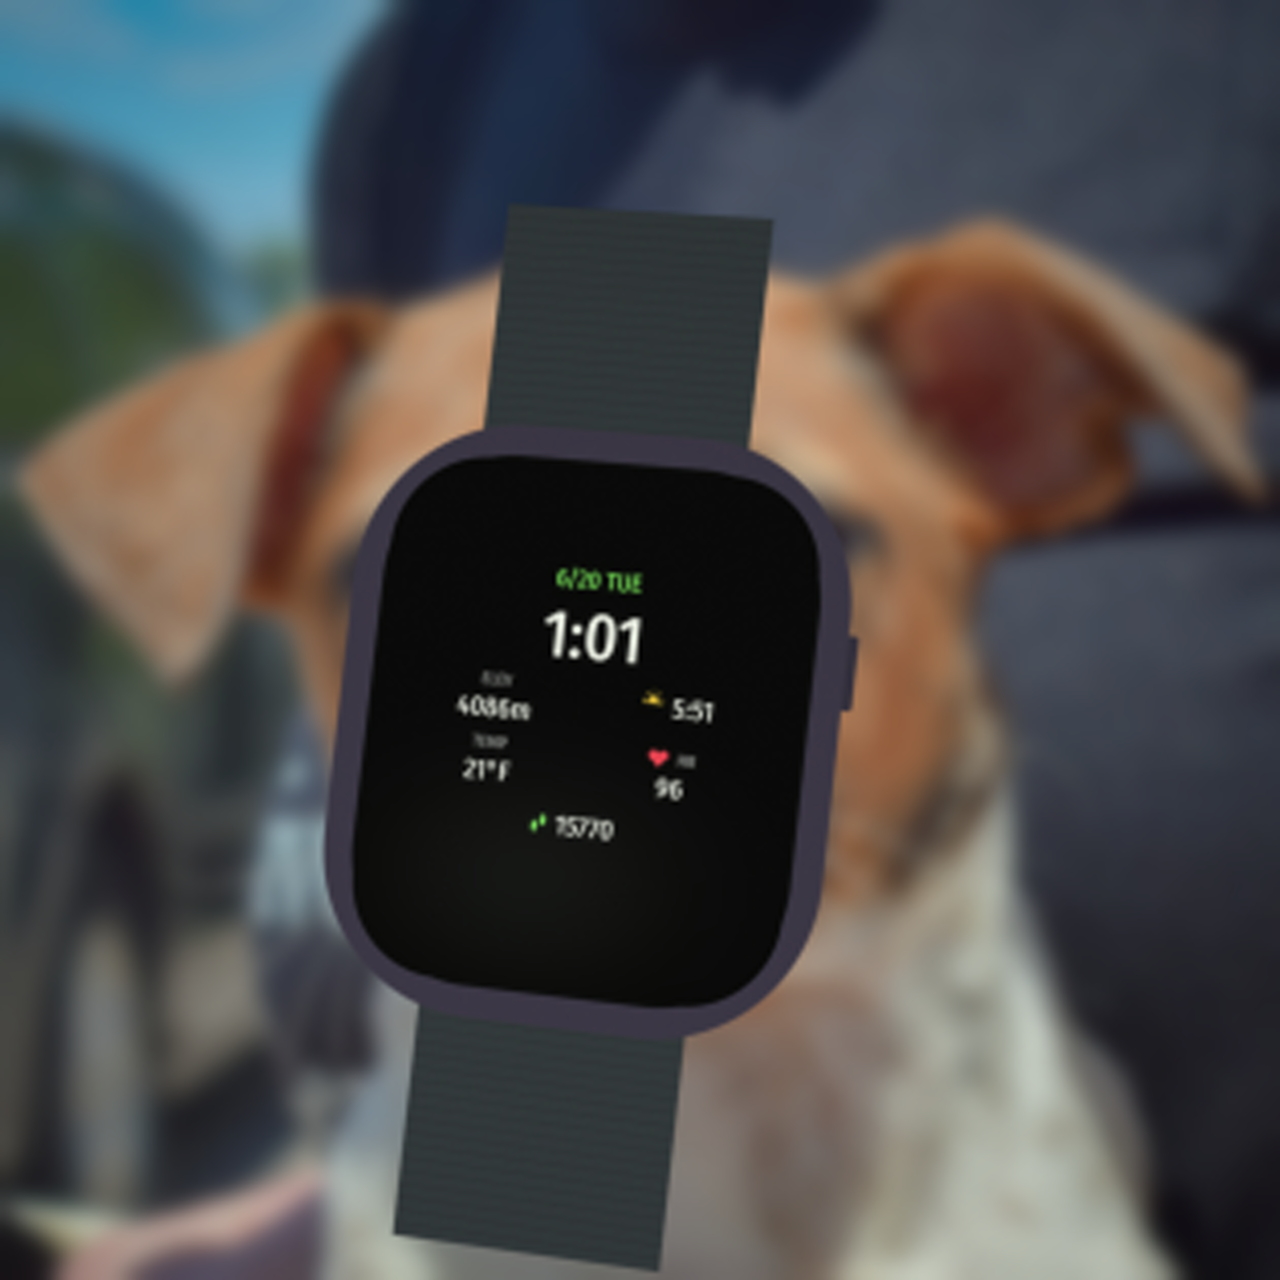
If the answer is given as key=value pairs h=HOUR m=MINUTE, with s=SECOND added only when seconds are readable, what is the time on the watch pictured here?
h=1 m=1
